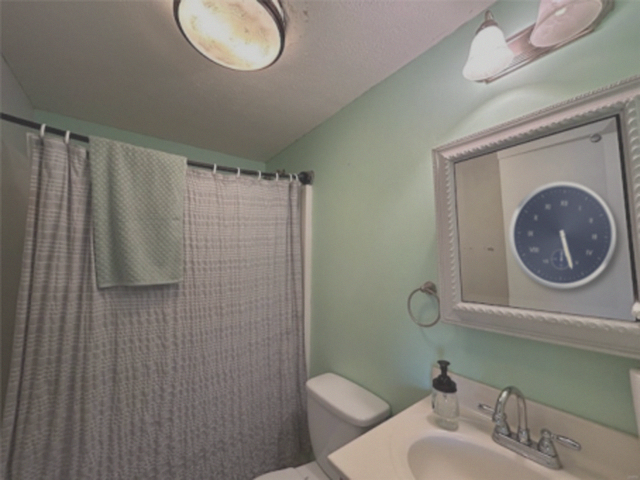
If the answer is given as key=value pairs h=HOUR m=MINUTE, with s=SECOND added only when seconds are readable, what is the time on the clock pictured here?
h=5 m=27
